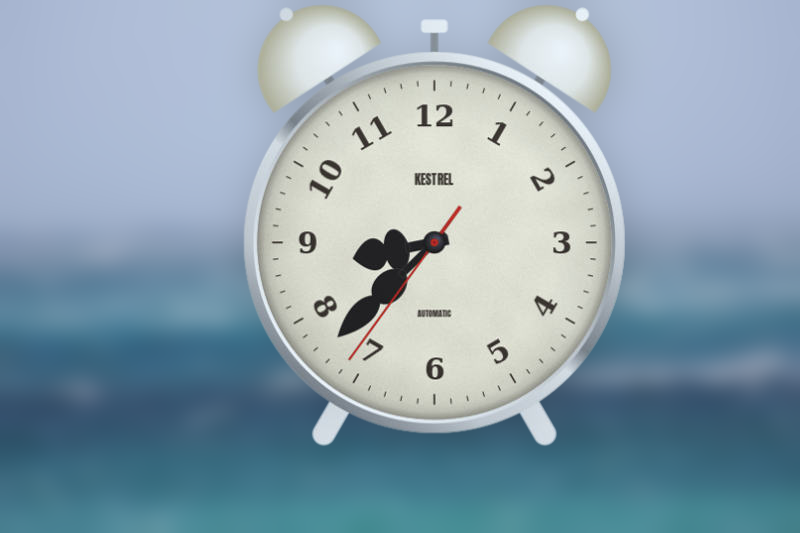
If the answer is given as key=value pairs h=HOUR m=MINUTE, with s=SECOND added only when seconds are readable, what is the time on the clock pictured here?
h=8 m=37 s=36
